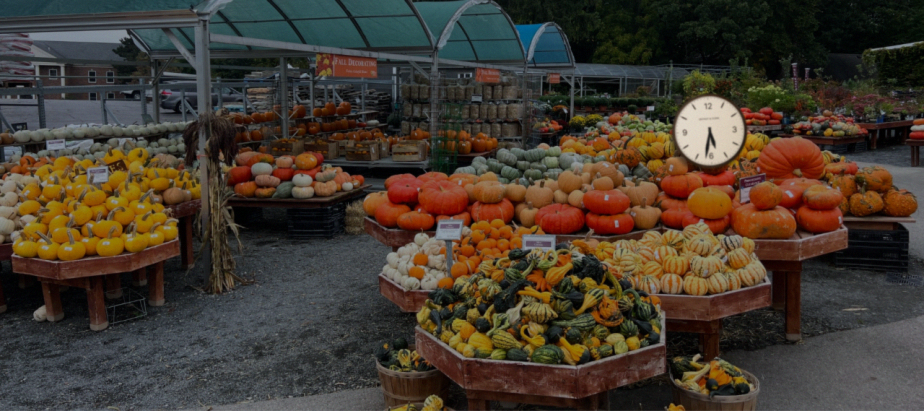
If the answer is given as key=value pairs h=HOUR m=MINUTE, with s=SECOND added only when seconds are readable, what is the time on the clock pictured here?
h=5 m=32
